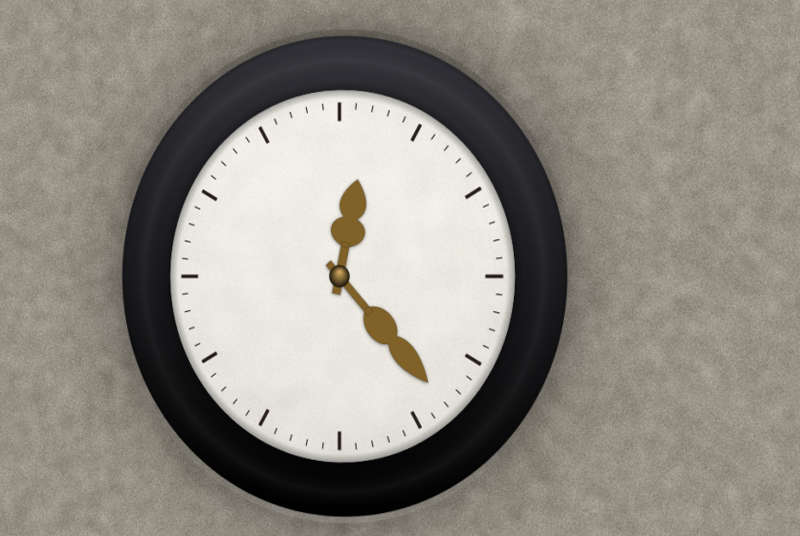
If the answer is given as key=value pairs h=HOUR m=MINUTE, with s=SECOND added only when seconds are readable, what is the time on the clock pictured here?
h=12 m=23
